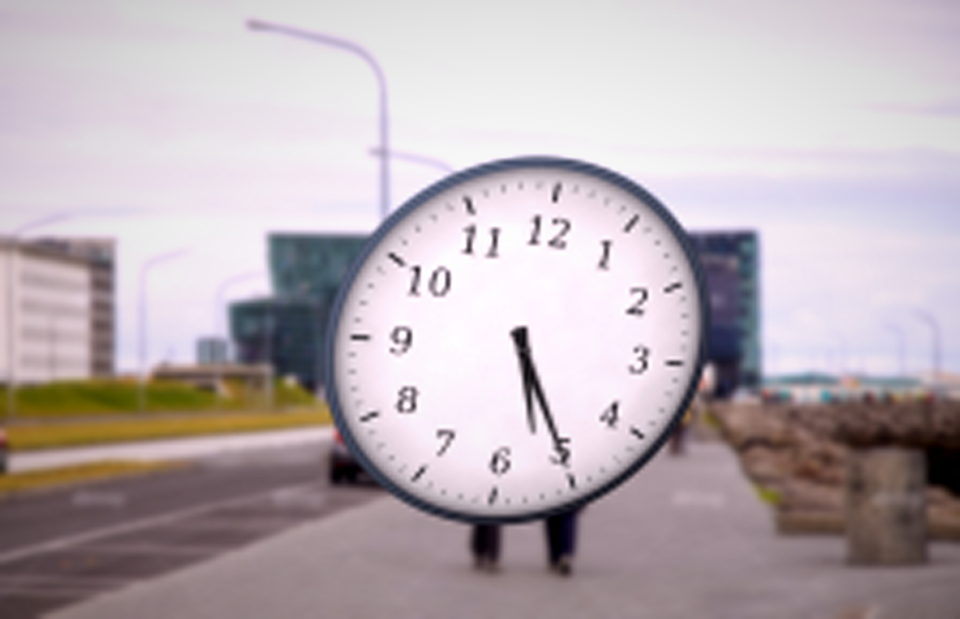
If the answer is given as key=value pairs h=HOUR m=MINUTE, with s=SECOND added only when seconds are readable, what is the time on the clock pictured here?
h=5 m=25
